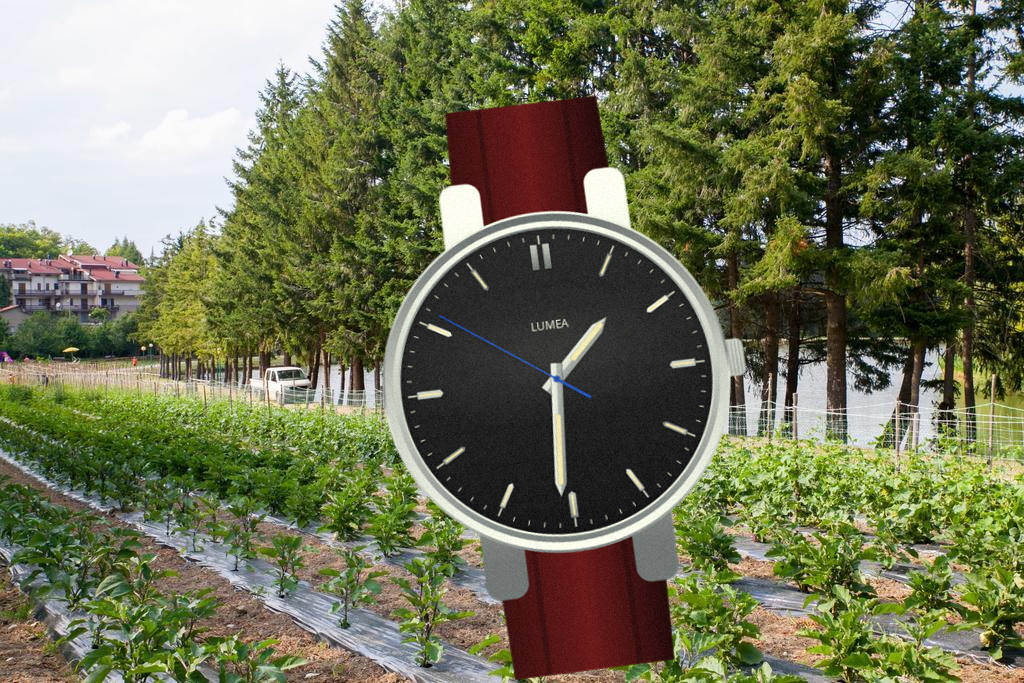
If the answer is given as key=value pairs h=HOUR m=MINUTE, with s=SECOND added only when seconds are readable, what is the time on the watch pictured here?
h=1 m=30 s=51
